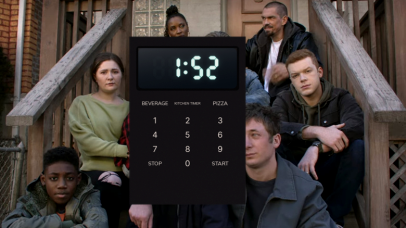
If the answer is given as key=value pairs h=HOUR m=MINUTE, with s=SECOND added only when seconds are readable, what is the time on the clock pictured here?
h=1 m=52
